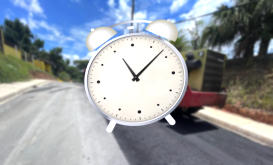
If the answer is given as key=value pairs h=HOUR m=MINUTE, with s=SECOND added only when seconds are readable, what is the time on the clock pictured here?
h=11 m=8
